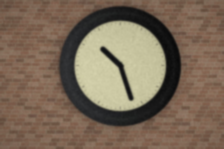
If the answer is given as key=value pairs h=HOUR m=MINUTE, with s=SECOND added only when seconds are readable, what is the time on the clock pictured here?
h=10 m=27
